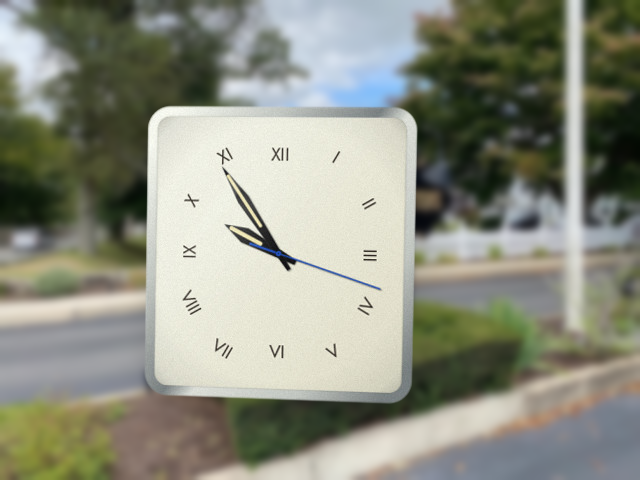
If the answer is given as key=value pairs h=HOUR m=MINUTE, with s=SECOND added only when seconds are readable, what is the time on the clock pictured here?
h=9 m=54 s=18
